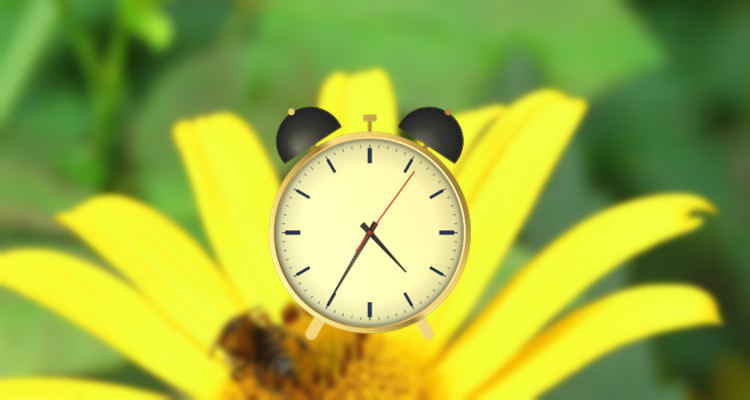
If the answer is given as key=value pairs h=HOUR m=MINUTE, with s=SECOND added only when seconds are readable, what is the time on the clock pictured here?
h=4 m=35 s=6
